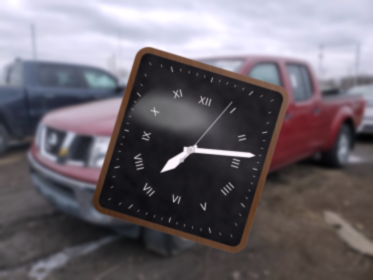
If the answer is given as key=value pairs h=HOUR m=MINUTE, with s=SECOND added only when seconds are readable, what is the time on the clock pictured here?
h=7 m=13 s=4
